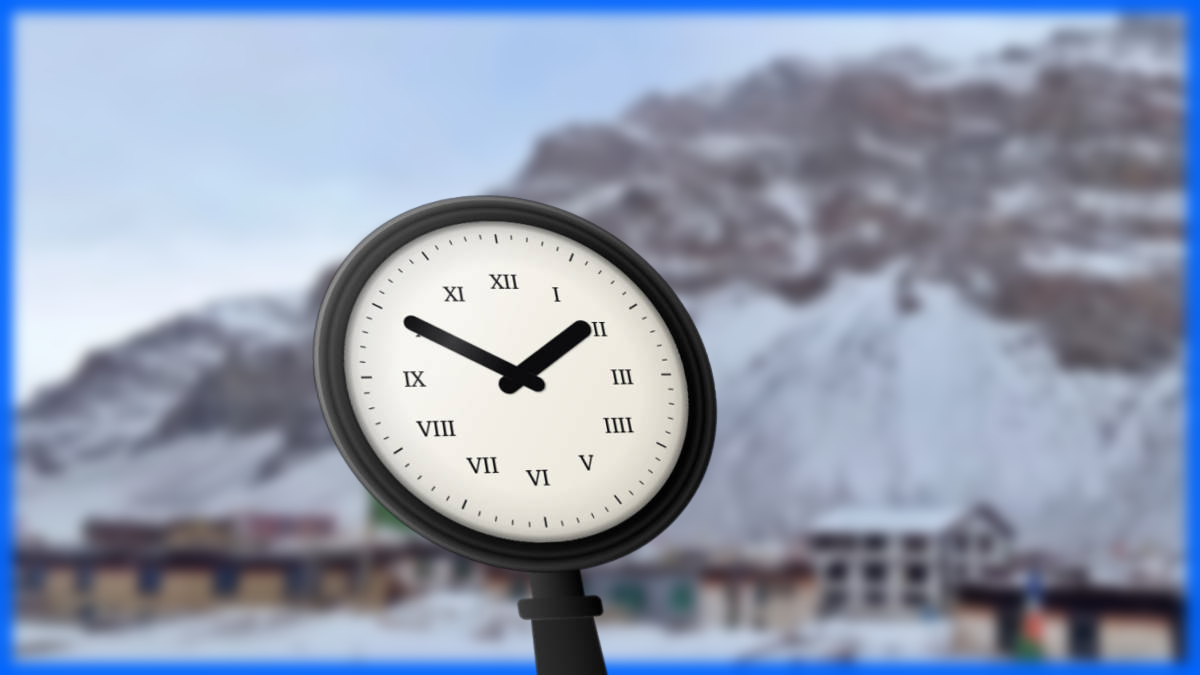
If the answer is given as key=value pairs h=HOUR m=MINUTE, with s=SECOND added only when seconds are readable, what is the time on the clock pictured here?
h=1 m=50
